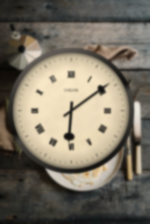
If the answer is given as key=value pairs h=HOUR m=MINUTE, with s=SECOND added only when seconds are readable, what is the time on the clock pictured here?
h=6 m=9
